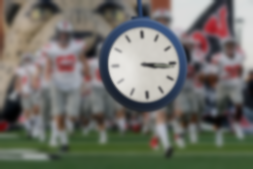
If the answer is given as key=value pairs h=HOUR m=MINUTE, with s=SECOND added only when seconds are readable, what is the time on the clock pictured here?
h=3 m=16
